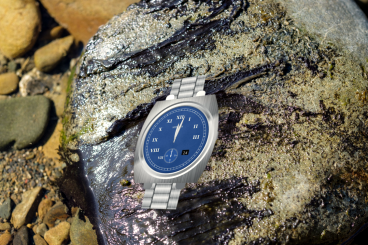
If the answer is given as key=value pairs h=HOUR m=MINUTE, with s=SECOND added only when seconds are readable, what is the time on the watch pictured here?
h=12 m=2
